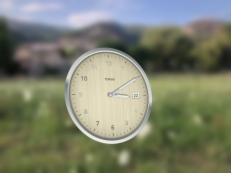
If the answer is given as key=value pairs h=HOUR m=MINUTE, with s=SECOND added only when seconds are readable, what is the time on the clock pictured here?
h=3 m=10
